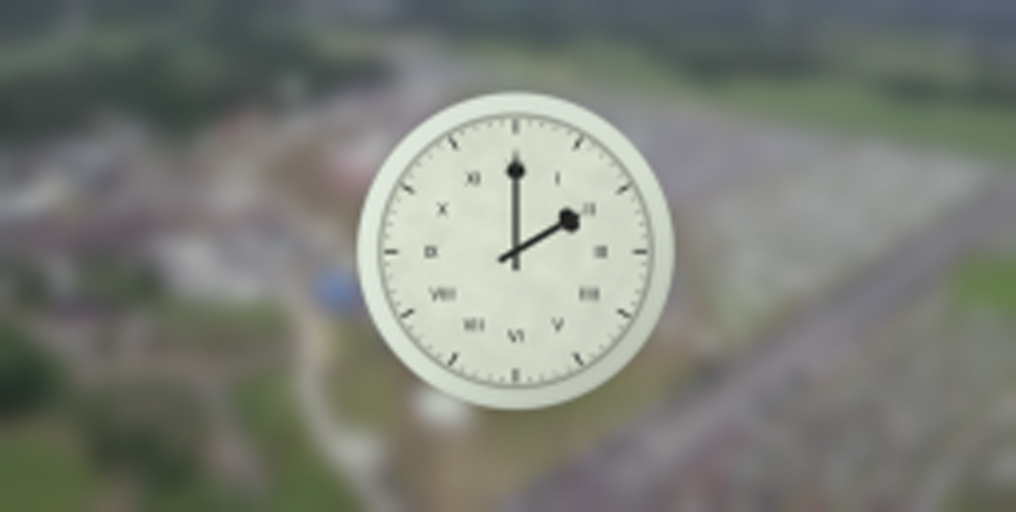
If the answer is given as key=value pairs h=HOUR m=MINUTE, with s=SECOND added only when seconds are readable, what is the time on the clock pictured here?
h=2 m=0
